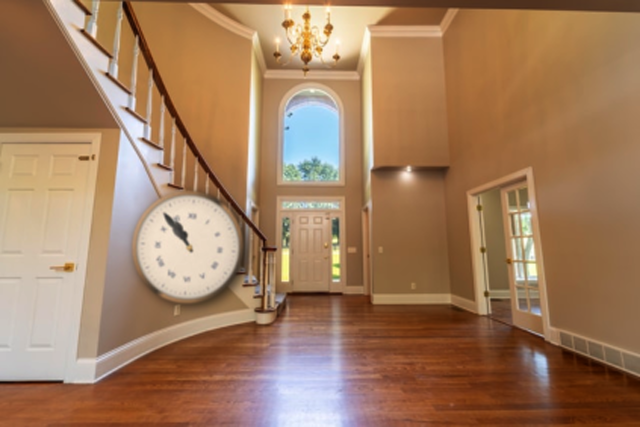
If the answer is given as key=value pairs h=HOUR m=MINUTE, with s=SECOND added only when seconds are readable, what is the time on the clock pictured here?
h=10 m=53
